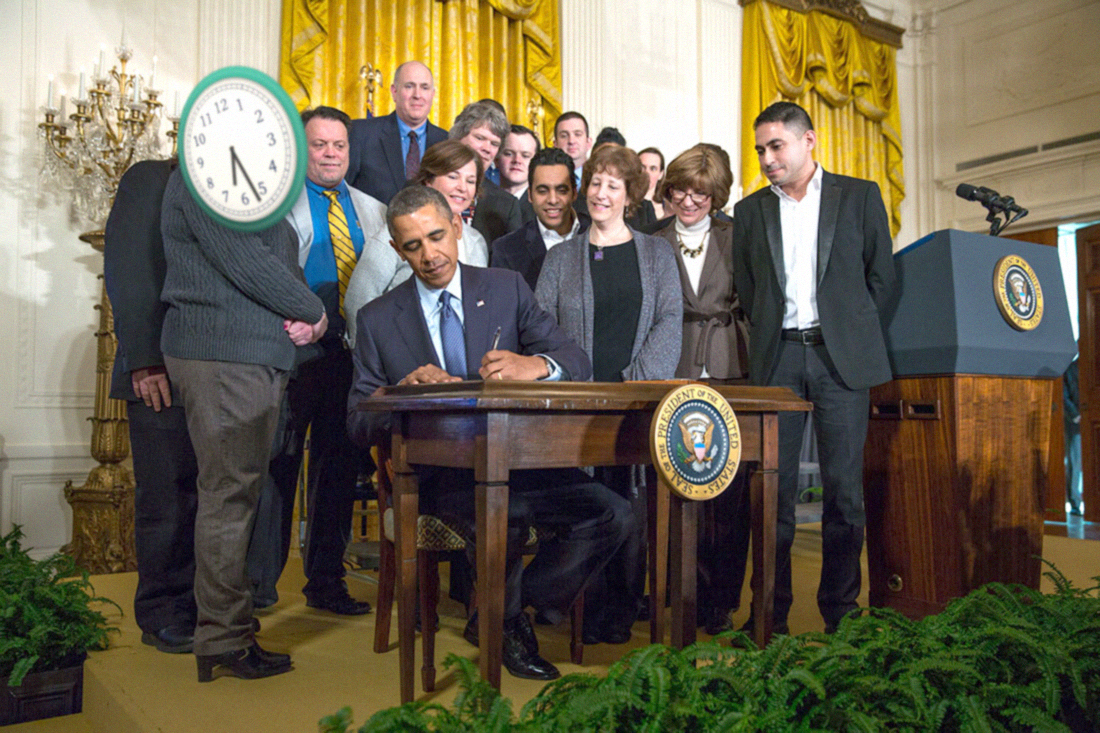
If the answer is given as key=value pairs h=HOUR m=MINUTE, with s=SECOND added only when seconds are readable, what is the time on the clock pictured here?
h=6 m=27
